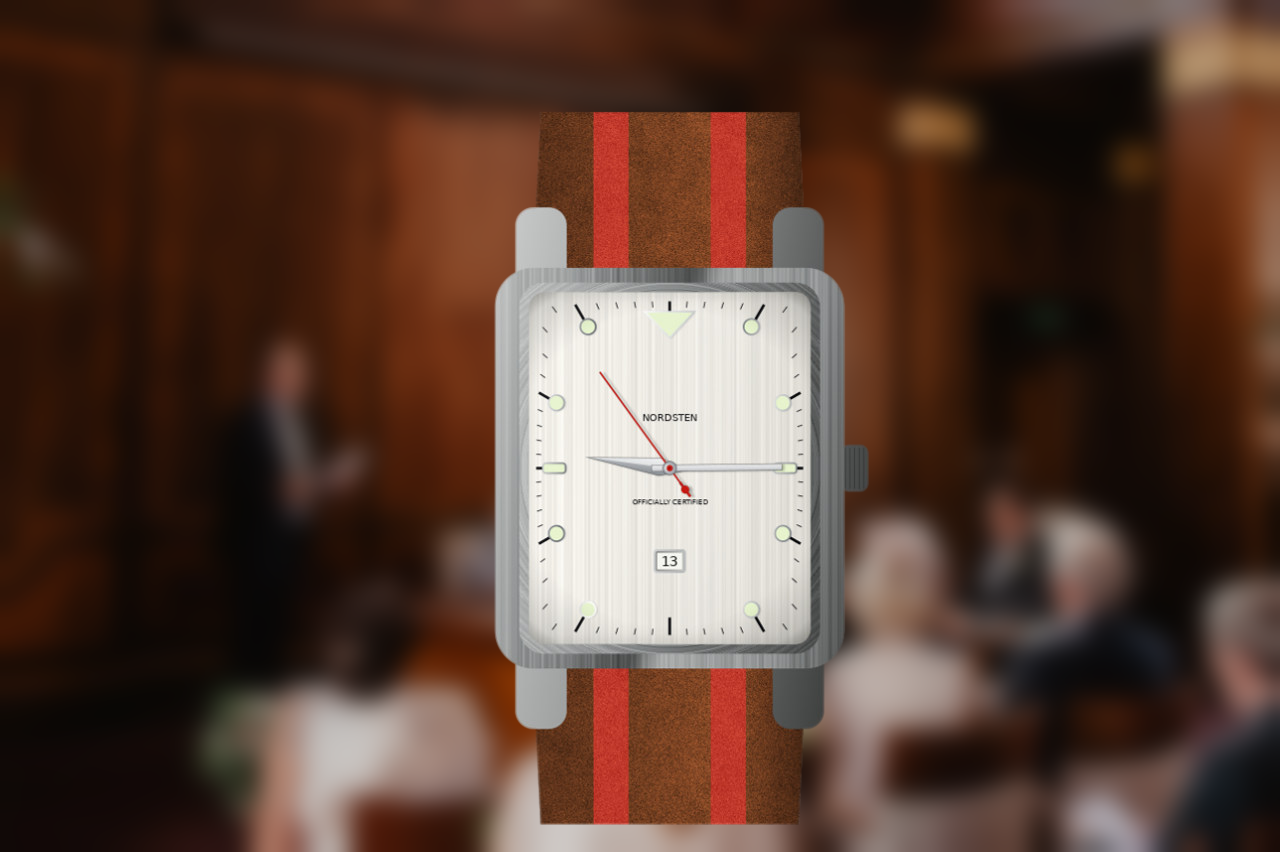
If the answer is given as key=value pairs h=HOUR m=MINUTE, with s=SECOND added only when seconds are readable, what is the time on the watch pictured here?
h=9 m=14 s=54
